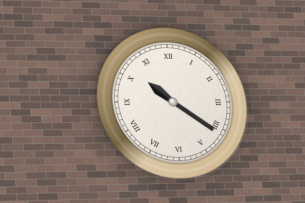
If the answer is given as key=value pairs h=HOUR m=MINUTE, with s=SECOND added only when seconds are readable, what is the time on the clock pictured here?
h=10 m=21
